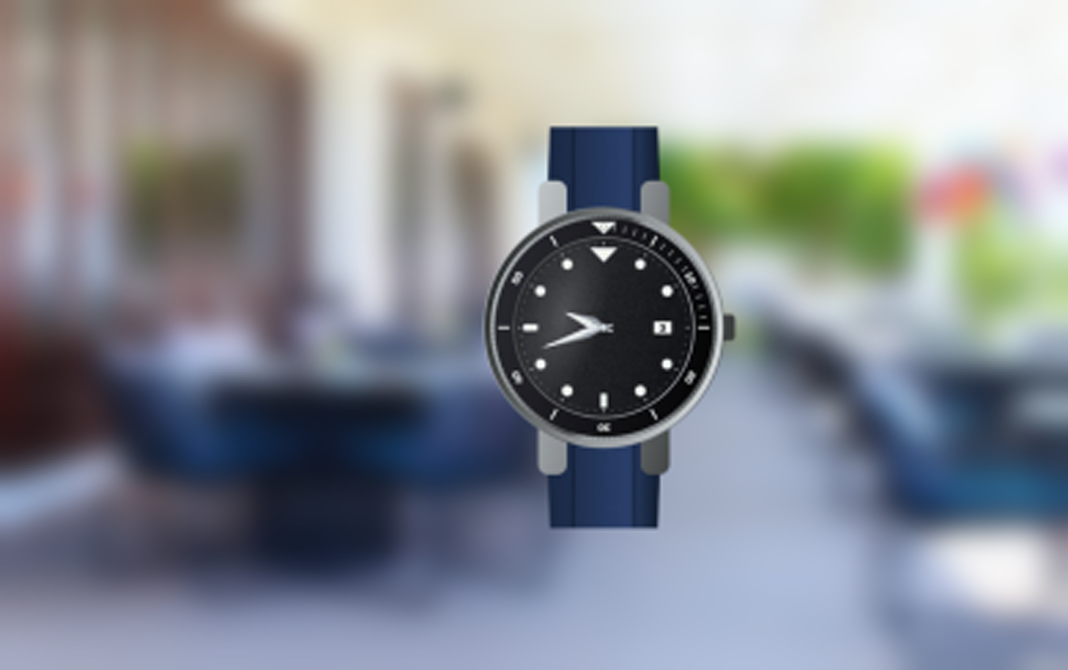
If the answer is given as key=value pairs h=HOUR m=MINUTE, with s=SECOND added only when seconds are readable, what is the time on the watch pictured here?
h=9 m=42
